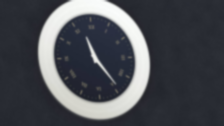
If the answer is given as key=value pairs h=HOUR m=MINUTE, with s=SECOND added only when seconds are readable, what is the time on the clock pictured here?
h=11 m=24
